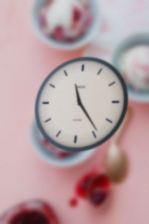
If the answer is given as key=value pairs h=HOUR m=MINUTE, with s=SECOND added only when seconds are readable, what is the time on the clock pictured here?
h=11 m=24
